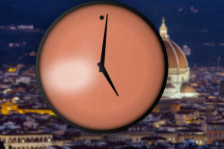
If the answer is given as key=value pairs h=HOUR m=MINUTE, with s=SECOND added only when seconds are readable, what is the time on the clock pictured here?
h=5 m=1
